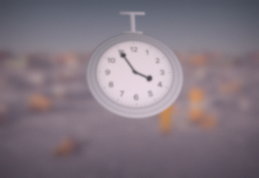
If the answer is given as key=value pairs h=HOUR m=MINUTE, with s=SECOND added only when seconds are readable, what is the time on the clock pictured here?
h=3 m=55
